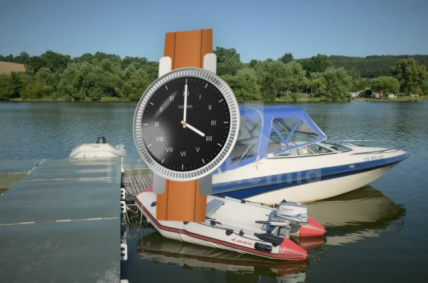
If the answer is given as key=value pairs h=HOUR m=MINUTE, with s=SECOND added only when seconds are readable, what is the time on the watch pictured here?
h=4 m=0
